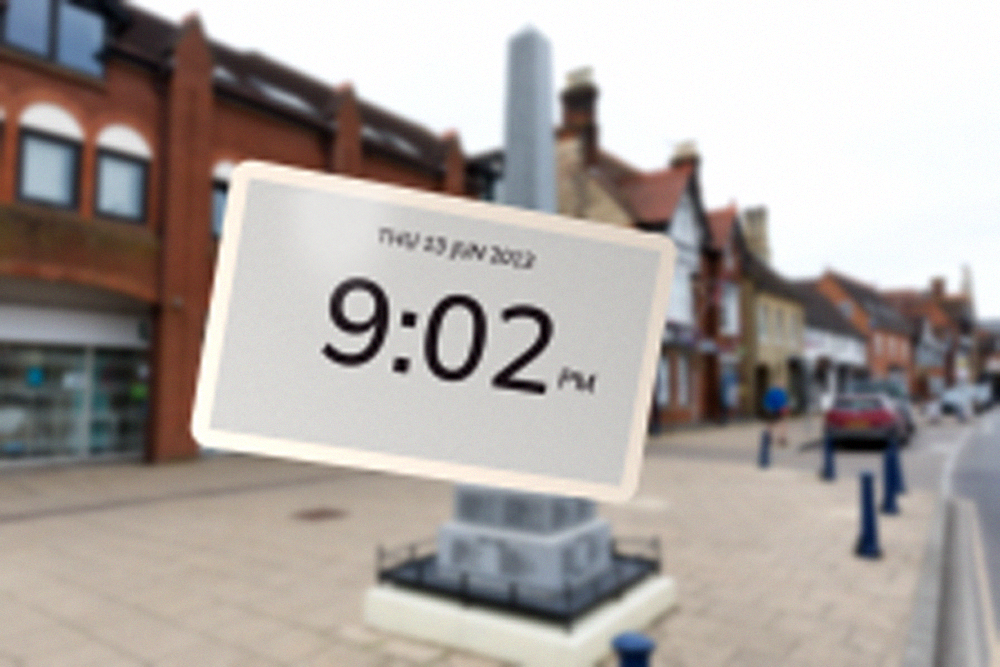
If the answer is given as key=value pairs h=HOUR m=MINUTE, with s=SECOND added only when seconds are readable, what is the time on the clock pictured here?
h=9 m=2
